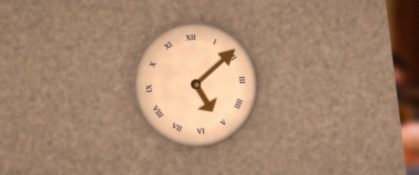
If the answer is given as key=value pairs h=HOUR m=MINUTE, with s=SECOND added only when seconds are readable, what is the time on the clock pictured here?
h=5 m=9
